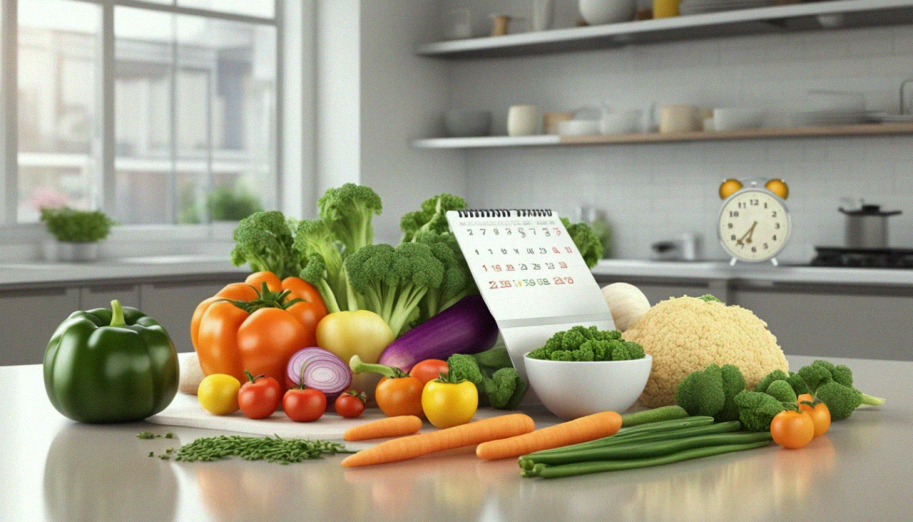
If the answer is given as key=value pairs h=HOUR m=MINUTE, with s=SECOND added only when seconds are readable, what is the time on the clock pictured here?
h=6 m=37
